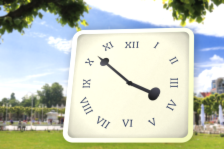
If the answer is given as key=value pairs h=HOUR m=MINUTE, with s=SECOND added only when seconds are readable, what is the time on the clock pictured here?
h=3 m=52
